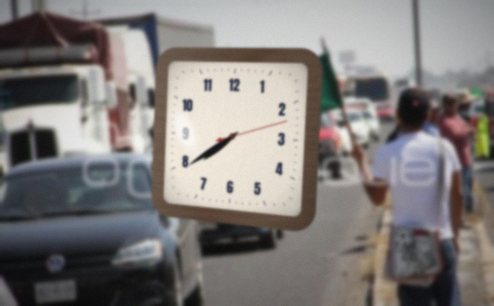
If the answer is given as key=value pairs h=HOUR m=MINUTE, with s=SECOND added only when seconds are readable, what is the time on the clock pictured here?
h=7 m=39 s=12
